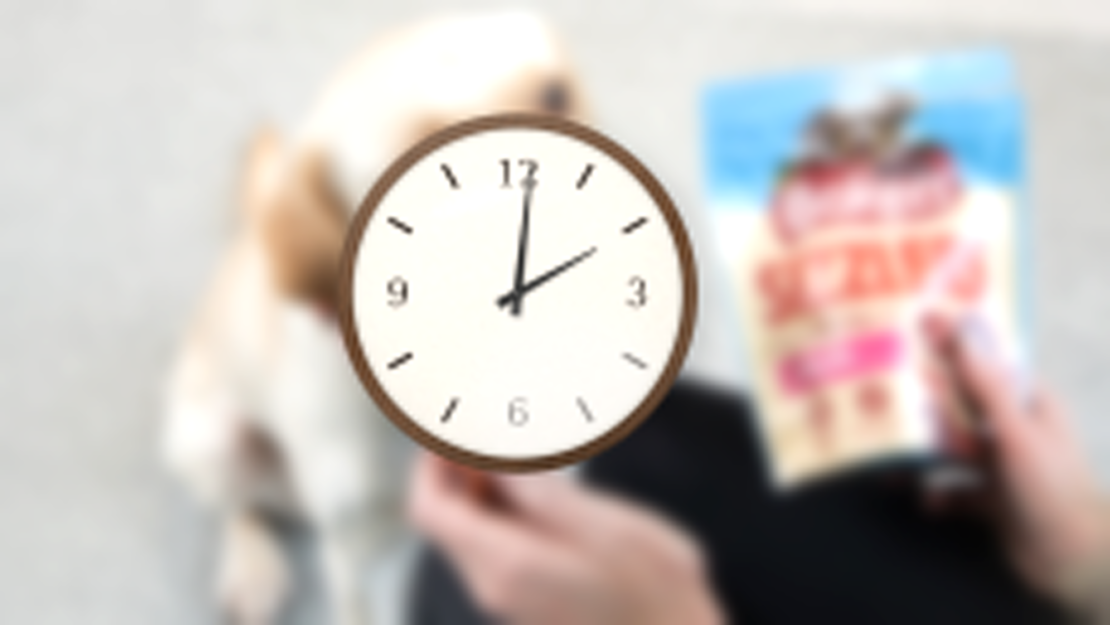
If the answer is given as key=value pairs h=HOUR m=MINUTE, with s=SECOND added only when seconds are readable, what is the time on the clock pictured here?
h=2 m=1
